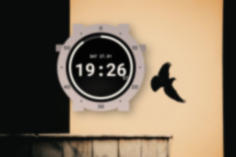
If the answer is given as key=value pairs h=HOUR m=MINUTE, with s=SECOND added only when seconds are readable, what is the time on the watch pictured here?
h=19 m=26
